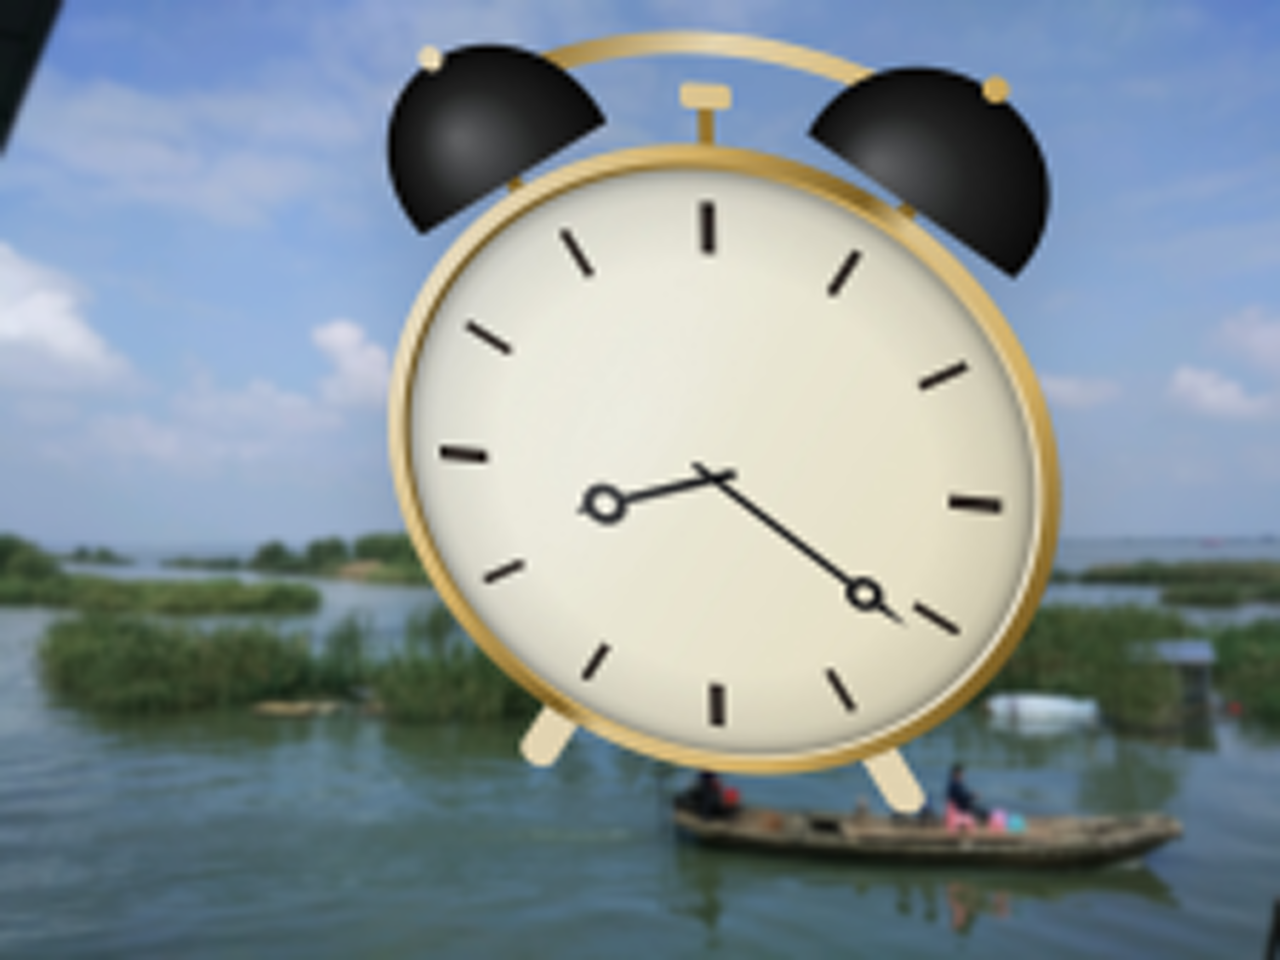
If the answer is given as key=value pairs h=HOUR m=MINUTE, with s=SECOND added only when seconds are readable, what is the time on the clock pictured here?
h=8 m=21
